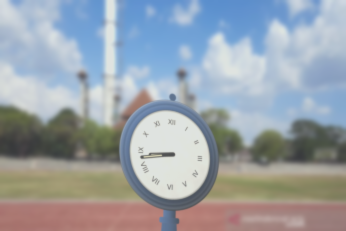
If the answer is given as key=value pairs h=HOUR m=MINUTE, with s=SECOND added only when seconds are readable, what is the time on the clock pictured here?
h=8 m=43
